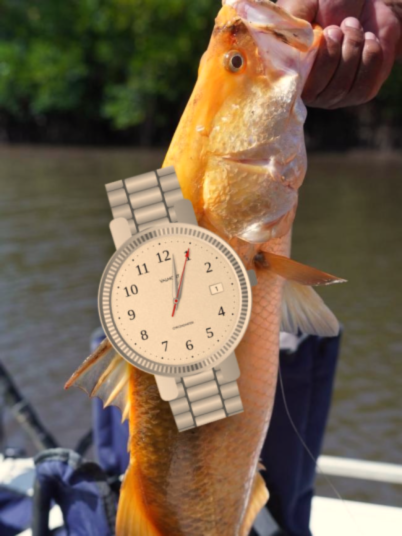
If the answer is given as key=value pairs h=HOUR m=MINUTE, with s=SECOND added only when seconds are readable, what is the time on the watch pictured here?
h=1 m=2 s=5
